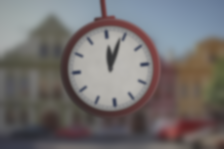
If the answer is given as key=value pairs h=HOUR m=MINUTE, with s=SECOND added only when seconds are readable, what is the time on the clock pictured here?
h=12 m=4
